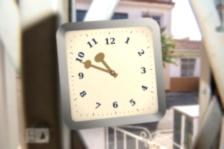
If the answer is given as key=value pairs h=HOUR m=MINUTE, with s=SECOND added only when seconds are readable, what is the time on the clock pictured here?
h=10 m=49
